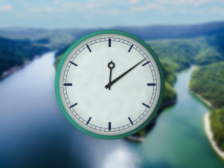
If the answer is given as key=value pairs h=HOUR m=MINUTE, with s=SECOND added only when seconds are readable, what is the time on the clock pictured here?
h=12 m=9
